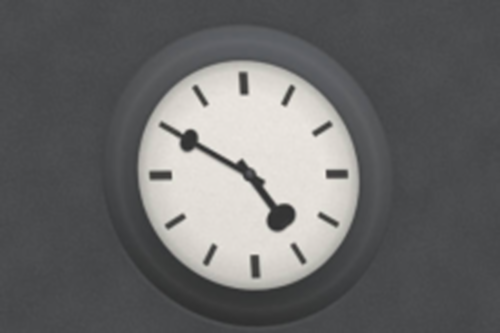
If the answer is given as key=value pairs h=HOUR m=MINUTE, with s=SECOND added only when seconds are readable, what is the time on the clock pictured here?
h=4 m=50
